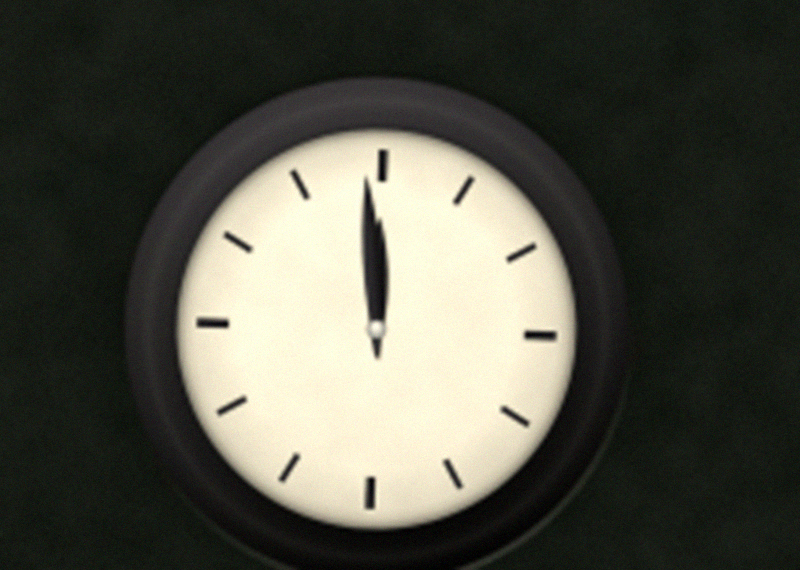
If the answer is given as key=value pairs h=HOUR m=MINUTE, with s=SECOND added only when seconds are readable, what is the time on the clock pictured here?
h=11 m=59
